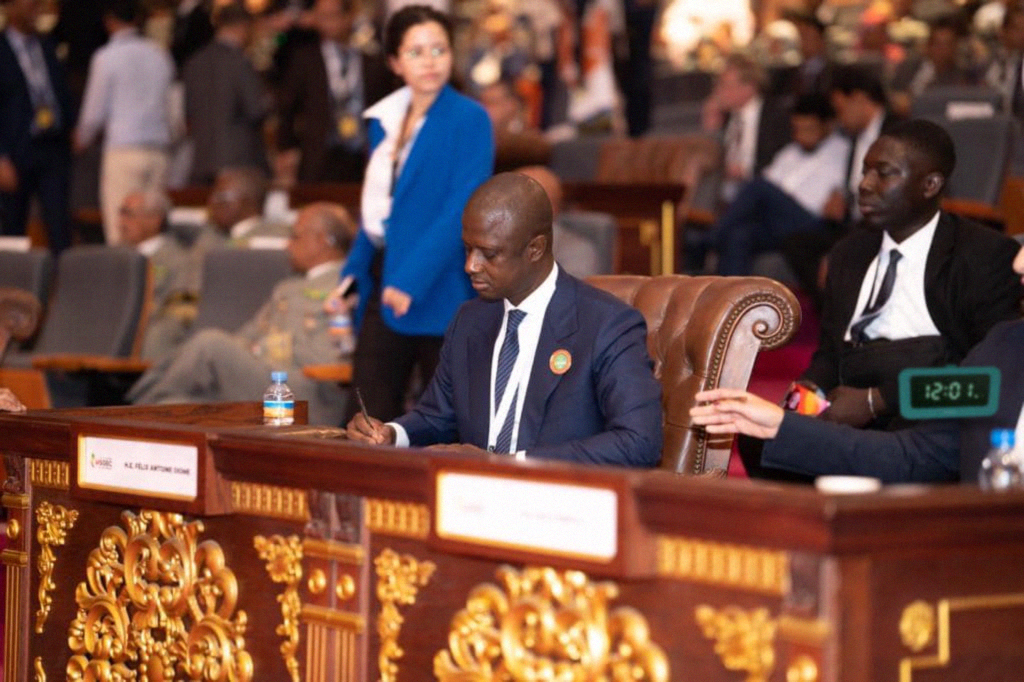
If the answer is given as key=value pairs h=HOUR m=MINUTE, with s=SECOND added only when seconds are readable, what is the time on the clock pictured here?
h=12 m=1
